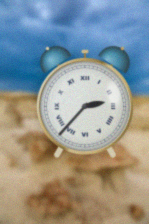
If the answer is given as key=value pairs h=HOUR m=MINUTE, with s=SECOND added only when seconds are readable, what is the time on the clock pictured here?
h=2 m=37
